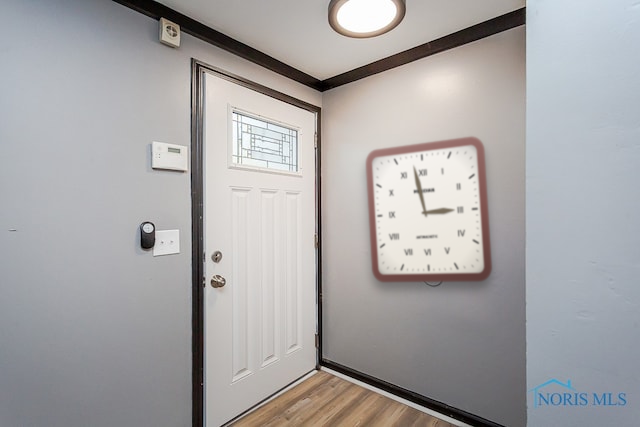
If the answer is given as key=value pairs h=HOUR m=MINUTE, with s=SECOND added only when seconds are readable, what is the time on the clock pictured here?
h=2 m=58
